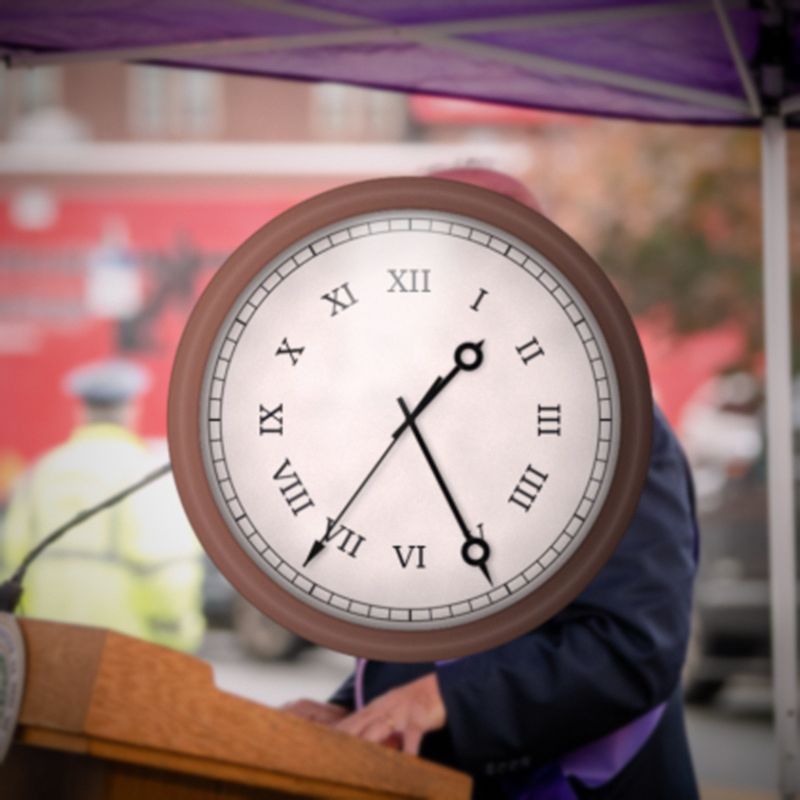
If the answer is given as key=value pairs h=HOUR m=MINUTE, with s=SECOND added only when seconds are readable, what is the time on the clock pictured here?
h=1 m=25 s=36
